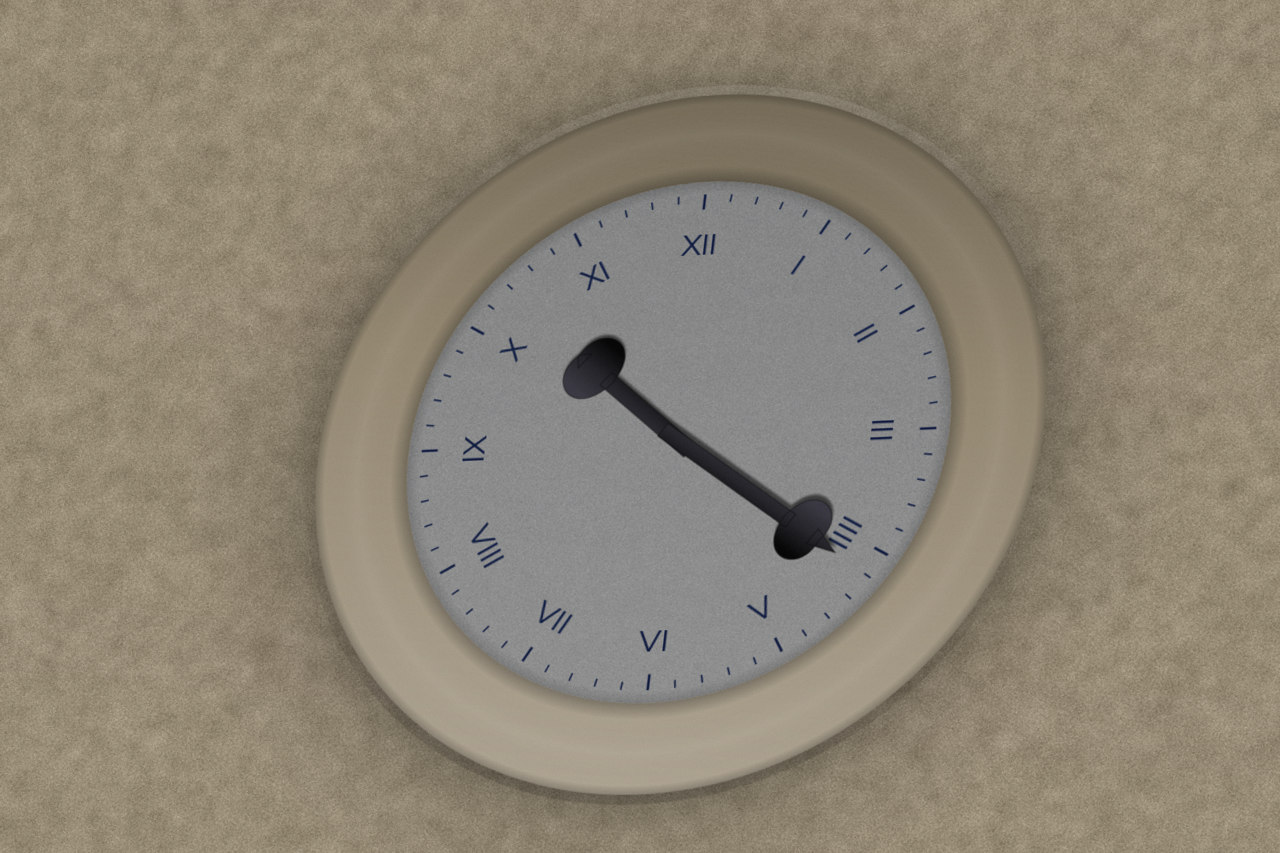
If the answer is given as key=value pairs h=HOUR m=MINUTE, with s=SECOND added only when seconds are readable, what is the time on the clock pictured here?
h=10 m=21
